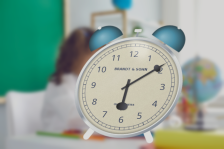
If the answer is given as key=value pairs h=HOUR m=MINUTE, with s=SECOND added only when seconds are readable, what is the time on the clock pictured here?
h=6 m=9
